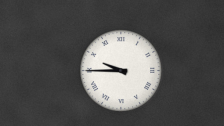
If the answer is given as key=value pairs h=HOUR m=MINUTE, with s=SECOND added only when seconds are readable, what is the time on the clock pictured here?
h=9 m=45
